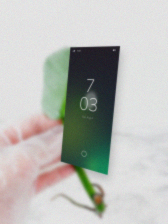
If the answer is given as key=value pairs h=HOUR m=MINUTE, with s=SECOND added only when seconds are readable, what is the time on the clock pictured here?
h=7 m=3
